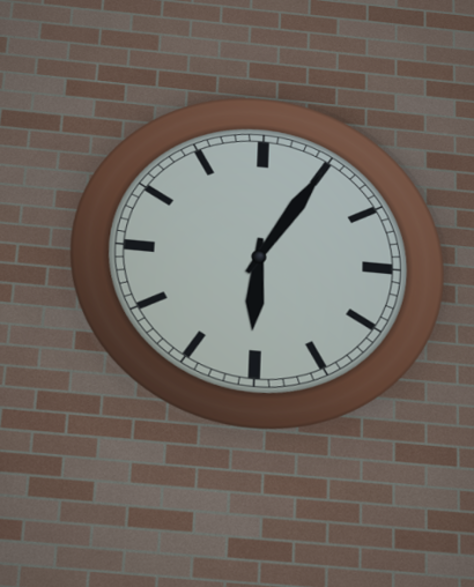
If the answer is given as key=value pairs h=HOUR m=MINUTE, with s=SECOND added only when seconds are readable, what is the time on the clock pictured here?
h=6 m=5
